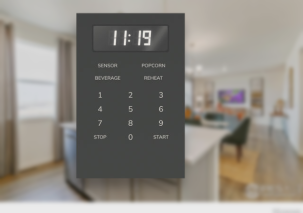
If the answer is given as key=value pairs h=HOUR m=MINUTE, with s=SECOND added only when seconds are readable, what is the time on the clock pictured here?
h=11 m=19
